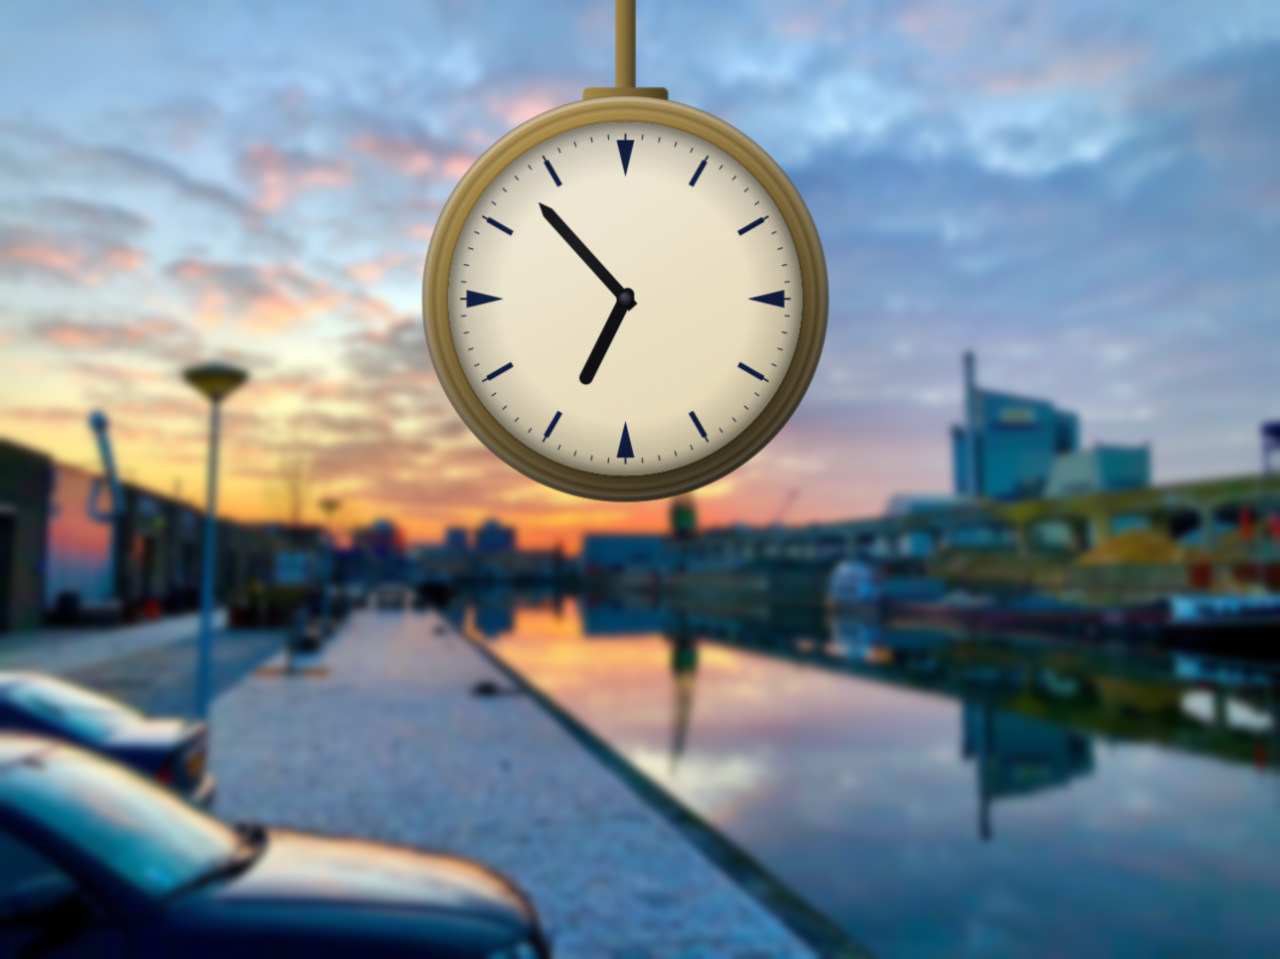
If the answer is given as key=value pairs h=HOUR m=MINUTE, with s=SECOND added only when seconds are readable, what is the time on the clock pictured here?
h=6 m=53
